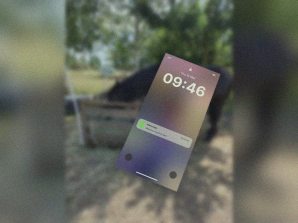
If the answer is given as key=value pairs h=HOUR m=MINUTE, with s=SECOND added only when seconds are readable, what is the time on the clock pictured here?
h=9 m=46
